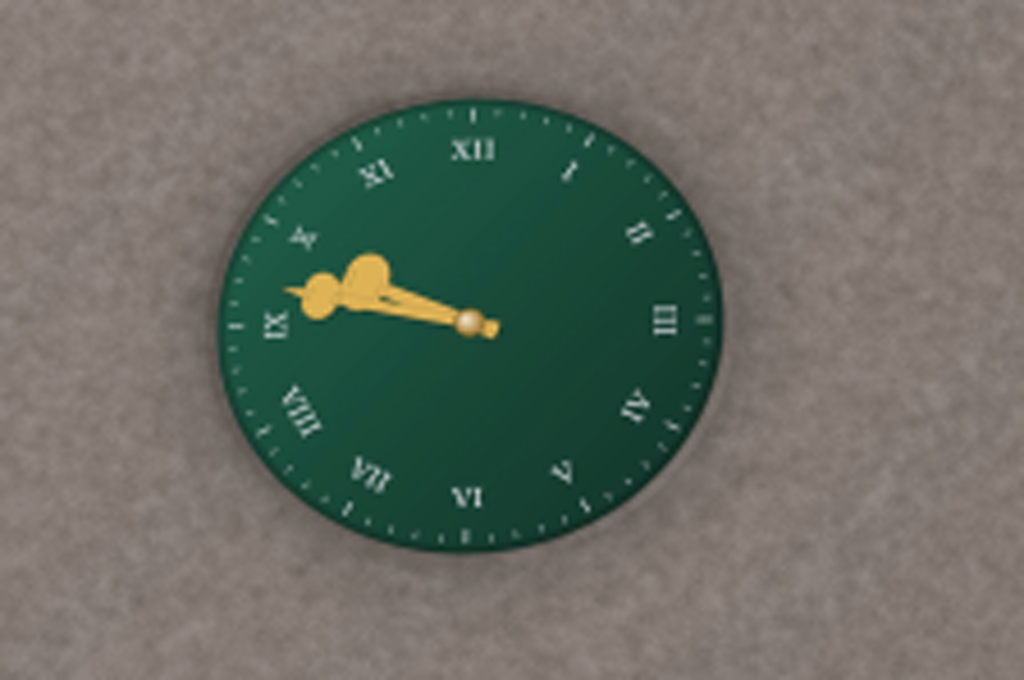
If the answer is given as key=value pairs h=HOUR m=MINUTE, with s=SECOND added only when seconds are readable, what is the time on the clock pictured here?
h=9 m=47
